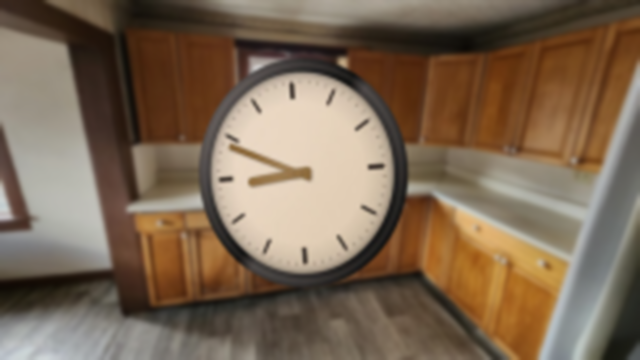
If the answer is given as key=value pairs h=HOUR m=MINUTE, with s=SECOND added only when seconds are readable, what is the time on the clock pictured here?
h=8 m=49
